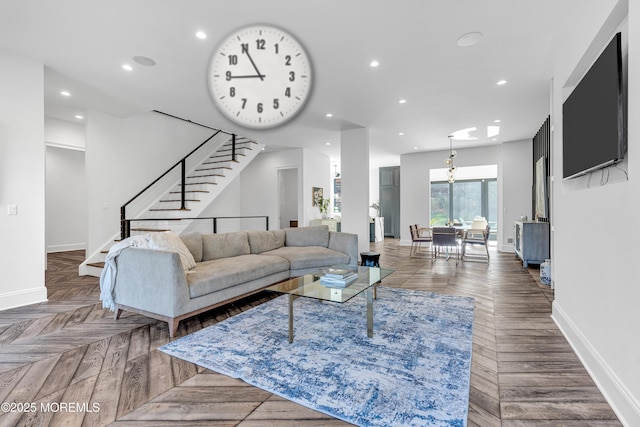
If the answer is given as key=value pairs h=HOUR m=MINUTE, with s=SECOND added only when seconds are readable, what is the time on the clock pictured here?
h=8 m=55
